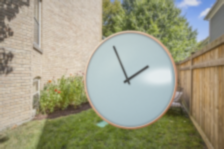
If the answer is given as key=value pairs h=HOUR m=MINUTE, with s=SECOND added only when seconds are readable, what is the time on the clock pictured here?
h=1 m=56
